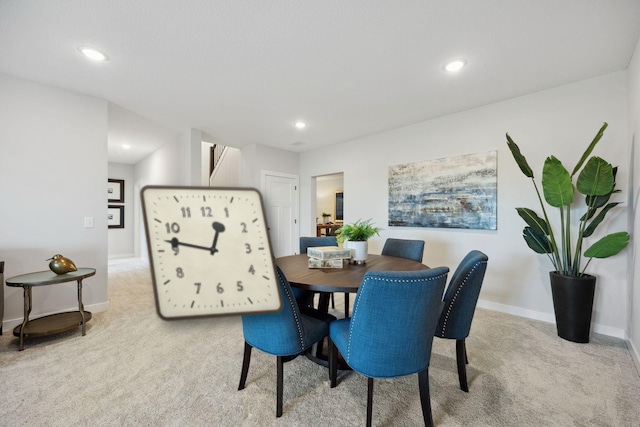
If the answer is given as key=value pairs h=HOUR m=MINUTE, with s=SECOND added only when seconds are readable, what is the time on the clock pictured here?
h=12 m=47
